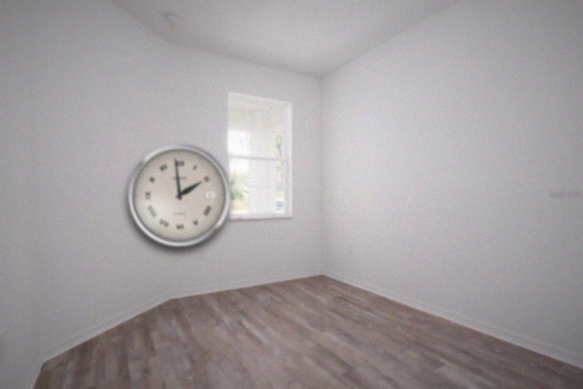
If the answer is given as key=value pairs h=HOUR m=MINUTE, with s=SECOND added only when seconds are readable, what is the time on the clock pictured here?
h=1 m=59
